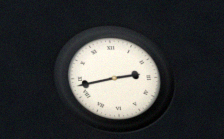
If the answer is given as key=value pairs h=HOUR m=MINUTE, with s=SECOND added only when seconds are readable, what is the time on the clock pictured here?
h=2 m=43
